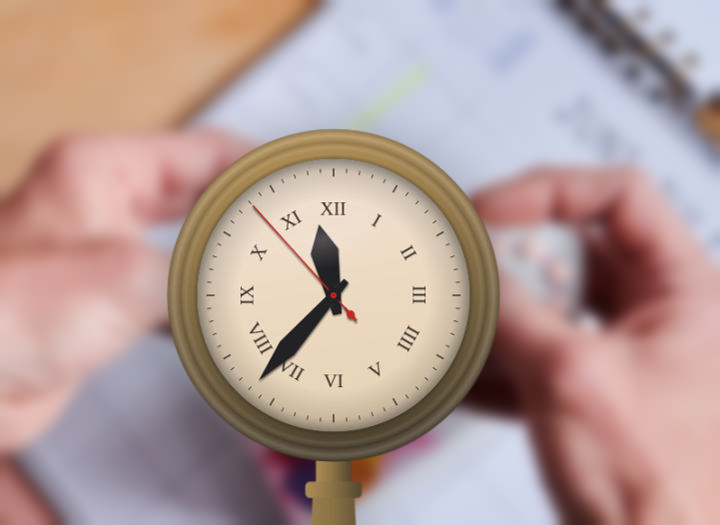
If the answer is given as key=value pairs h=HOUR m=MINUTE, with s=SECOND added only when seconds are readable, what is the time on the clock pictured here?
h=11 m=36 s=53
